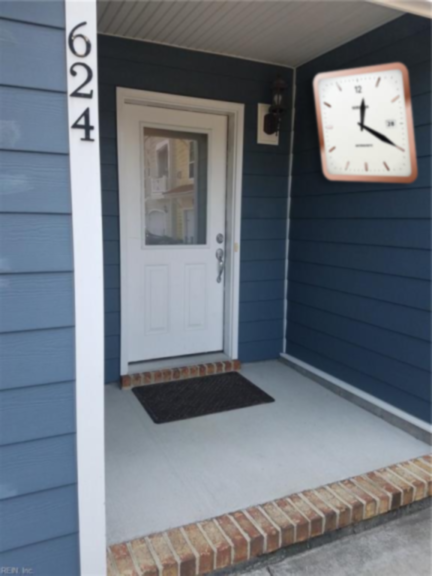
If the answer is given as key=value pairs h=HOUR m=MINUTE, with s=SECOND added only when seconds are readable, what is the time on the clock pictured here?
h=12 m=20
